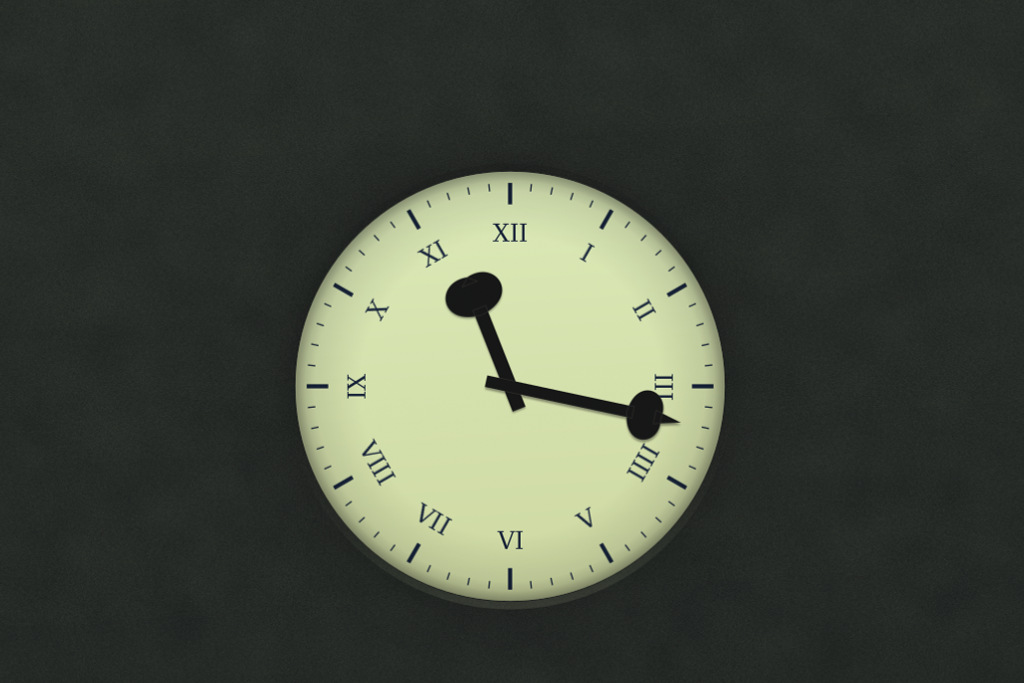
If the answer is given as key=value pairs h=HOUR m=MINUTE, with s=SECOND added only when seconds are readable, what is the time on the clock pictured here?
h=11 m=17
